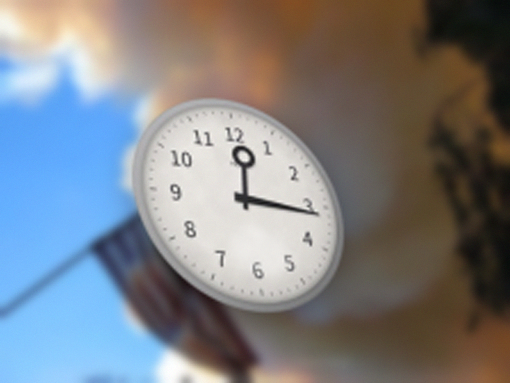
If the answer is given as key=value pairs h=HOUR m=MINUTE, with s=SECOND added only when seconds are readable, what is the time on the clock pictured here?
h=12 m=16
